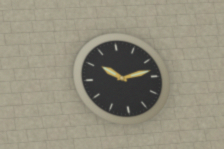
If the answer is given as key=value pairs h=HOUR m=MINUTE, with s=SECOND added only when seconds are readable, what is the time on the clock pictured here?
h=10 m=13
